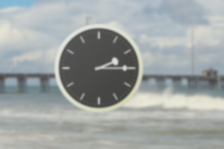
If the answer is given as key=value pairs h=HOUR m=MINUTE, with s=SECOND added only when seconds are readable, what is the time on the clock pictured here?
h=2 m=15
